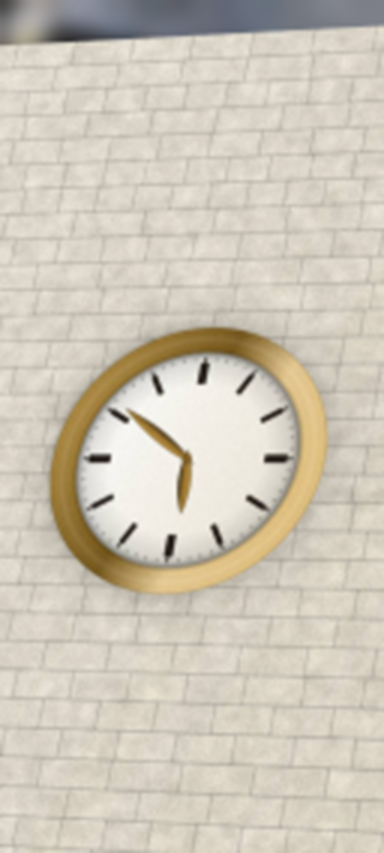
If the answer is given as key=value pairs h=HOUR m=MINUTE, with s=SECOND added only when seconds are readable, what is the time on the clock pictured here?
h=5 m=51
